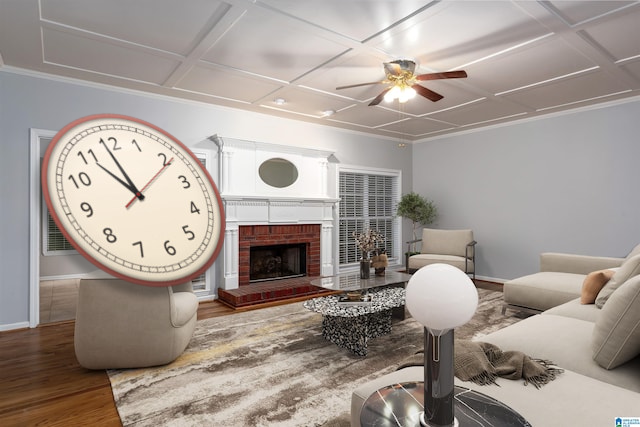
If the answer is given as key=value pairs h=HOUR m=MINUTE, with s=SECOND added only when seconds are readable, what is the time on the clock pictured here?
h=10 m=59 s=11
